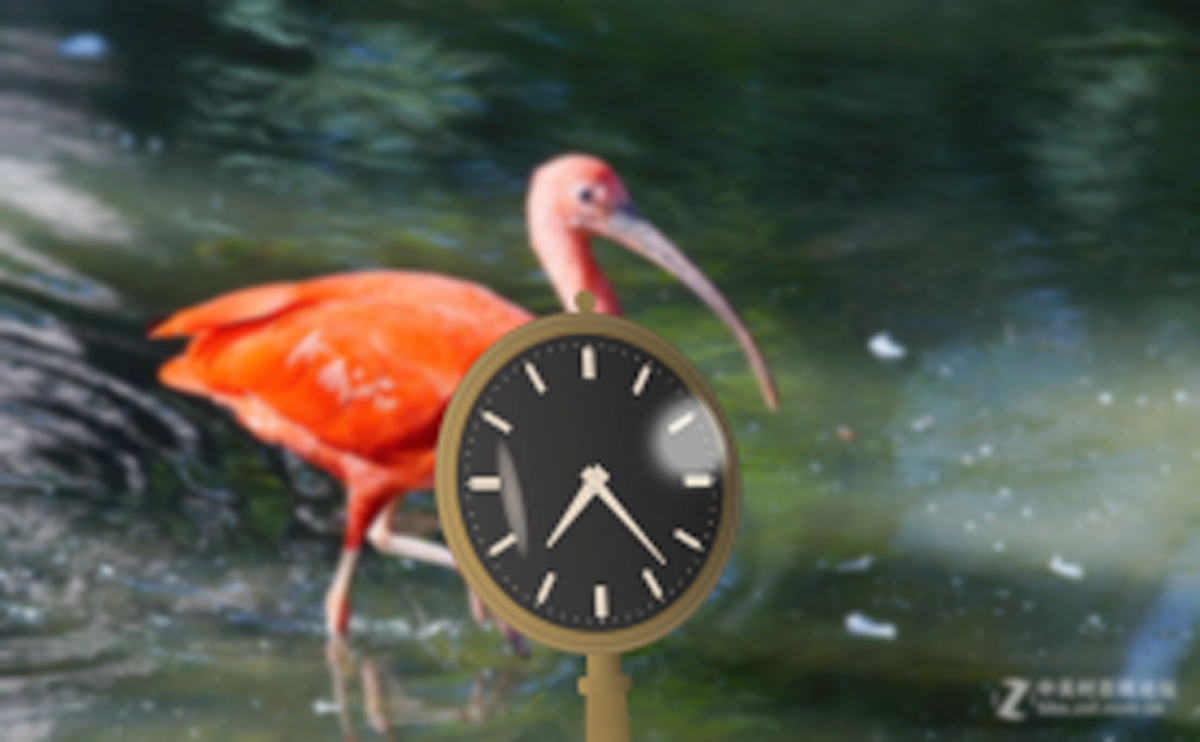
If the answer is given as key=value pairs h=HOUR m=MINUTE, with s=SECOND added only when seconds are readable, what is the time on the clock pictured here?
h=7 m=23
